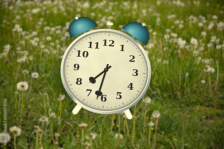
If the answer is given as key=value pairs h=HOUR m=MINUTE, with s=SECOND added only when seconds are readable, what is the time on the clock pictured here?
h=7 m=32
